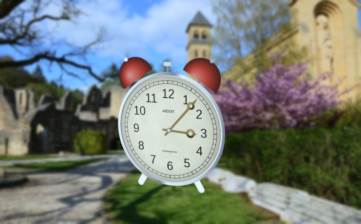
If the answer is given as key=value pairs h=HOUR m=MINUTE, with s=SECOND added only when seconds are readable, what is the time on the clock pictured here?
h=3 m=7
